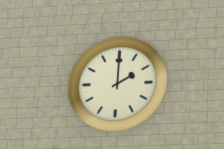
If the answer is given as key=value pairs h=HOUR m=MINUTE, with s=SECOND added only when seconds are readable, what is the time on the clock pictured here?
h=2 m=0
